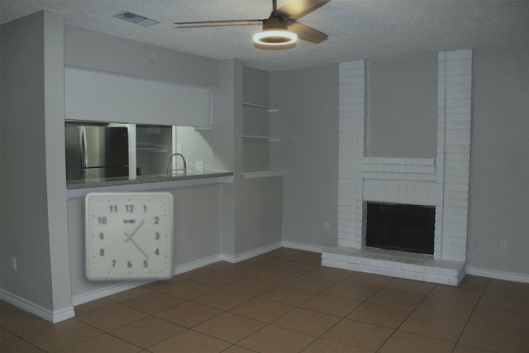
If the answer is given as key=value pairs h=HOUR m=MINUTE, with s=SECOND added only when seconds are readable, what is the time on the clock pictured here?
h=1 m=23
